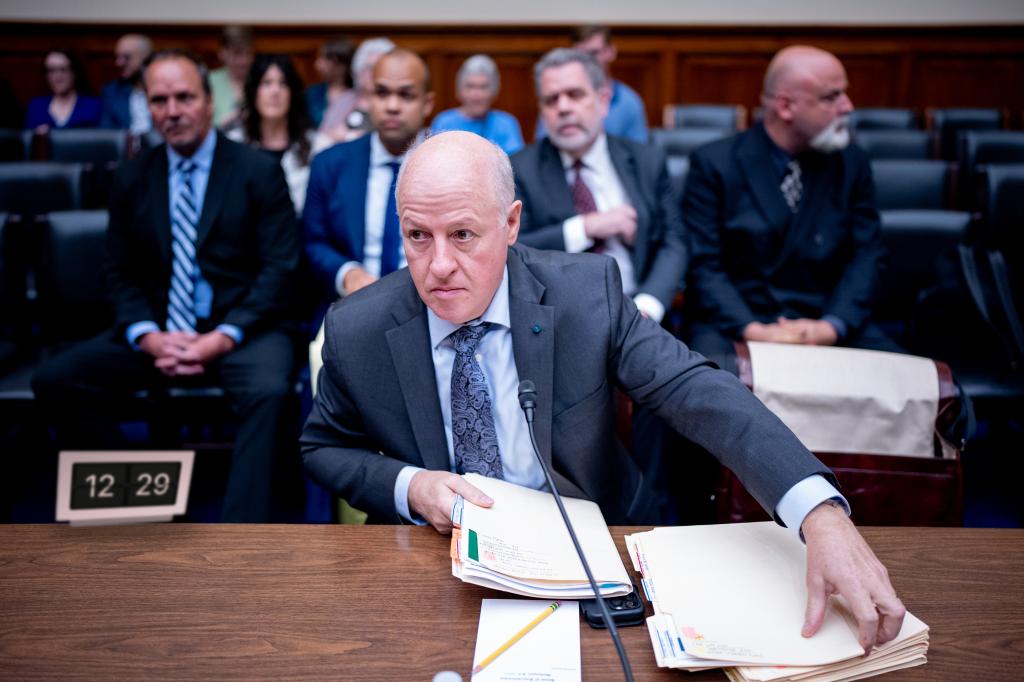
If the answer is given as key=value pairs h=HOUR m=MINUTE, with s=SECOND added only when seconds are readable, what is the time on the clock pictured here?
h=12 m=29
